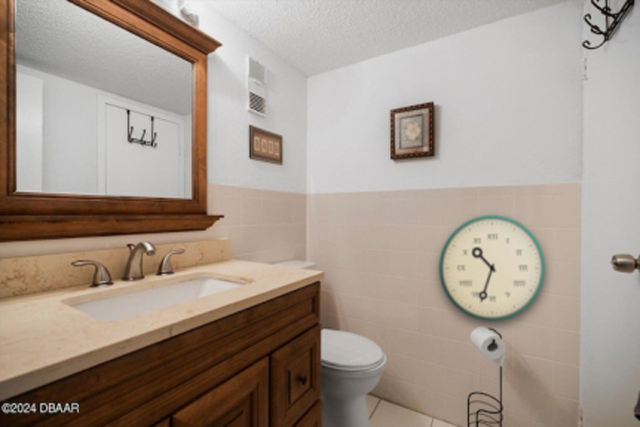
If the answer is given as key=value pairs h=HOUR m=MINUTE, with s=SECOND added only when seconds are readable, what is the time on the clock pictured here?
h=10 m=33
